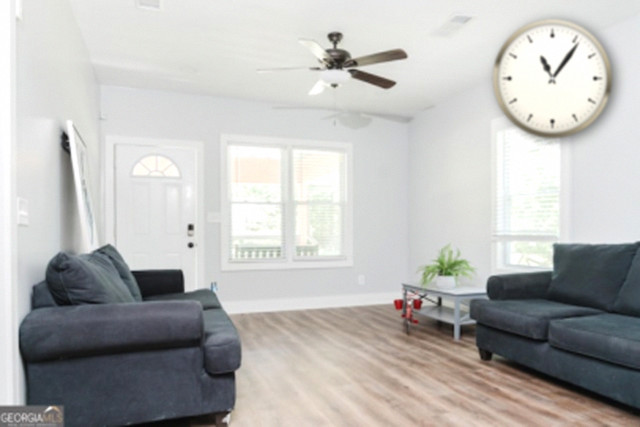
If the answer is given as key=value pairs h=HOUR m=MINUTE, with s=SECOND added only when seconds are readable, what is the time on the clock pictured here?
h=11 m=6
